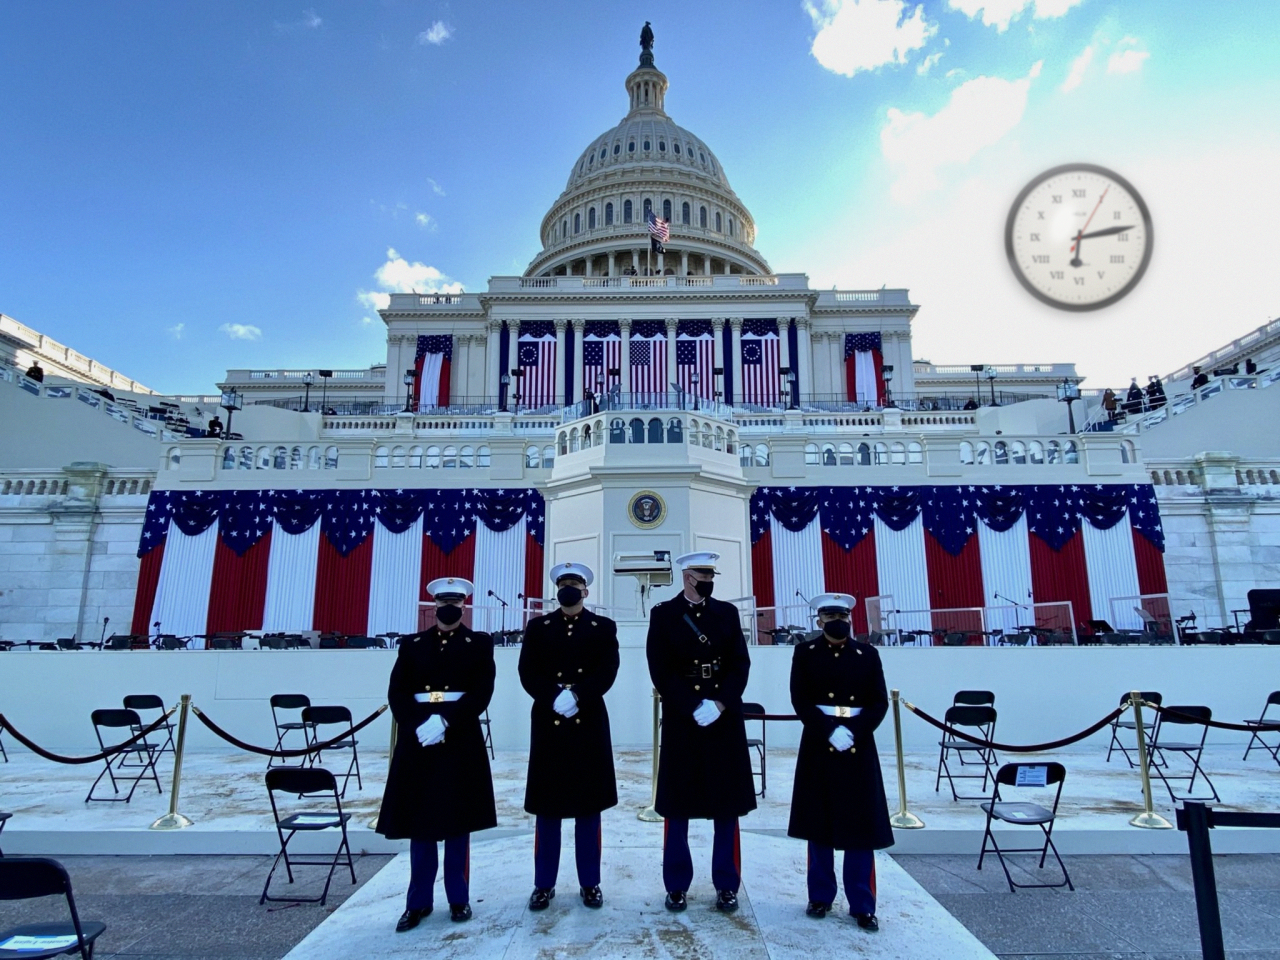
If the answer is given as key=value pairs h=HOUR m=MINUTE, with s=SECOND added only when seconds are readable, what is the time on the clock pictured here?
h=6 m=13 s=5
